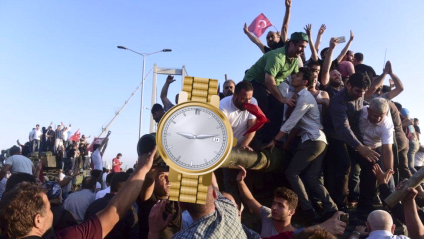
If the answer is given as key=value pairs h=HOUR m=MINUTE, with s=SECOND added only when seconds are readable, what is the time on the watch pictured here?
h=9 m=13
